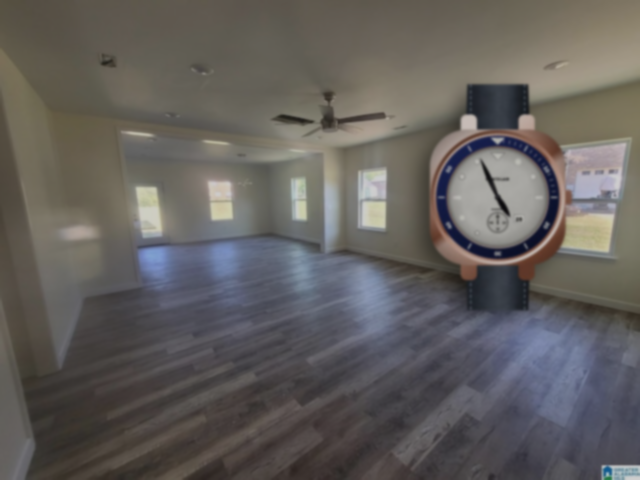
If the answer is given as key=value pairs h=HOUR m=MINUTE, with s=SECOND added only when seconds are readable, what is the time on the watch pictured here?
h=4 m=56
